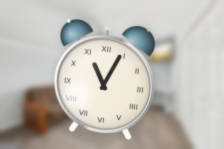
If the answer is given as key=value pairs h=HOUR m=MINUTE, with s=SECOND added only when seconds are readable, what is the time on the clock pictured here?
h=11 m=4
